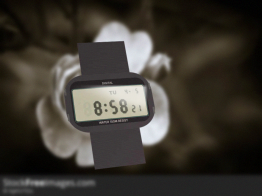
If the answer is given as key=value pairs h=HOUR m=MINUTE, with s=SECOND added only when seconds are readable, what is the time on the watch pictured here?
h=8 m=58 s=21
